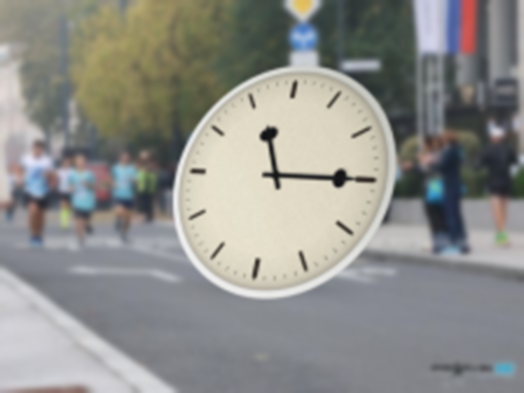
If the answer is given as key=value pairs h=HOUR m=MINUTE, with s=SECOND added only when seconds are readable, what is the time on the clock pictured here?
h=11 m=15
